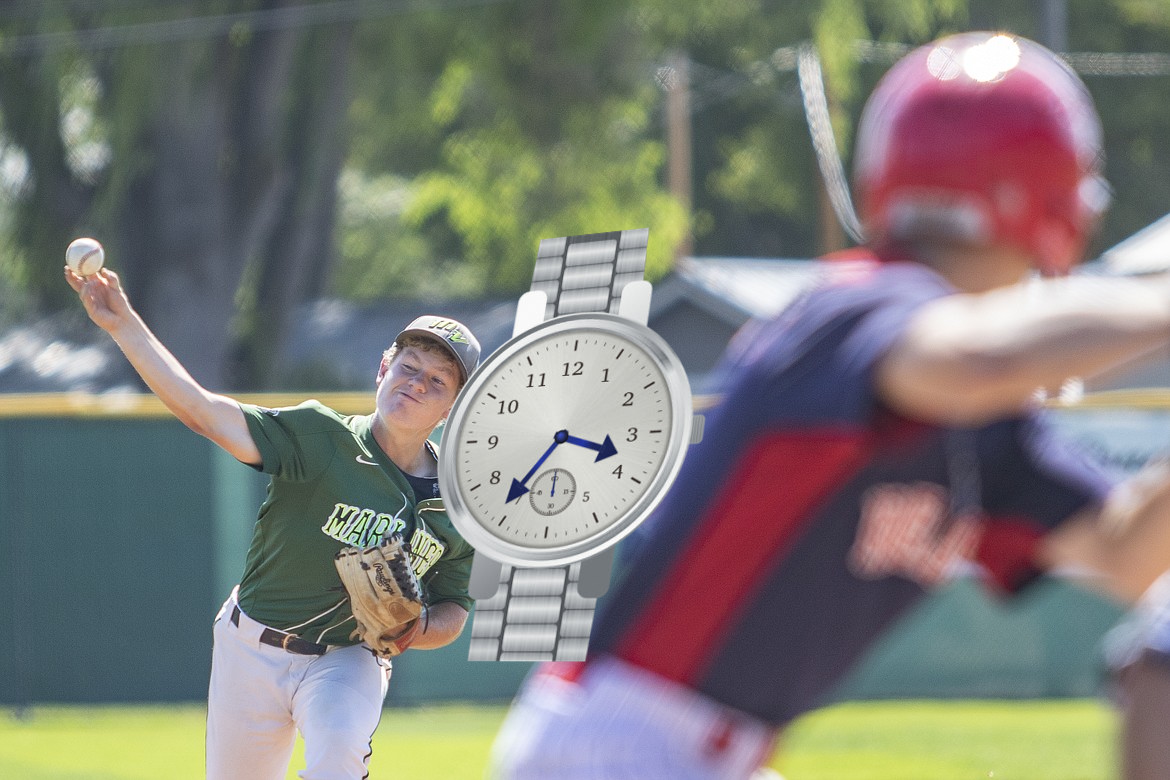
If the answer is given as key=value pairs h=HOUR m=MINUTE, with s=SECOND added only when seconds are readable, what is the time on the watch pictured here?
h=3 m=36
